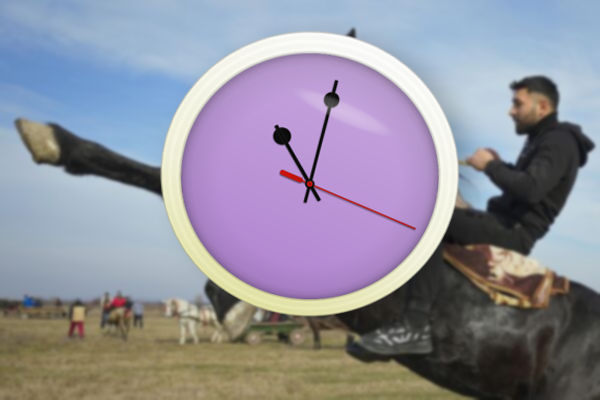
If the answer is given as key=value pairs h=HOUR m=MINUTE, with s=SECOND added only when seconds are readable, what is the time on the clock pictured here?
h=11 m=2 s=19
